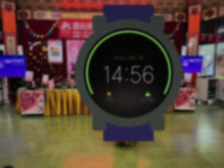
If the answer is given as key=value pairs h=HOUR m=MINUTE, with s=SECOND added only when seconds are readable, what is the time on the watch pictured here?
h=14 m=56
